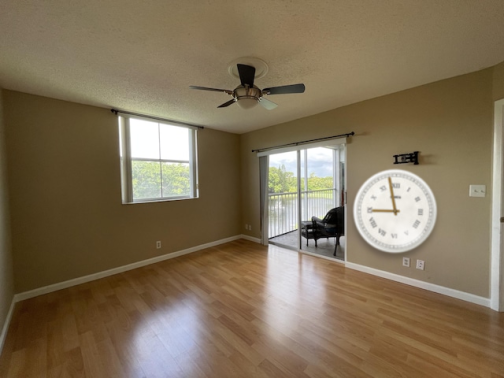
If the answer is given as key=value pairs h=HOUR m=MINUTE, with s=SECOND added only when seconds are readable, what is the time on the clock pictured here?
h=8 m=58
